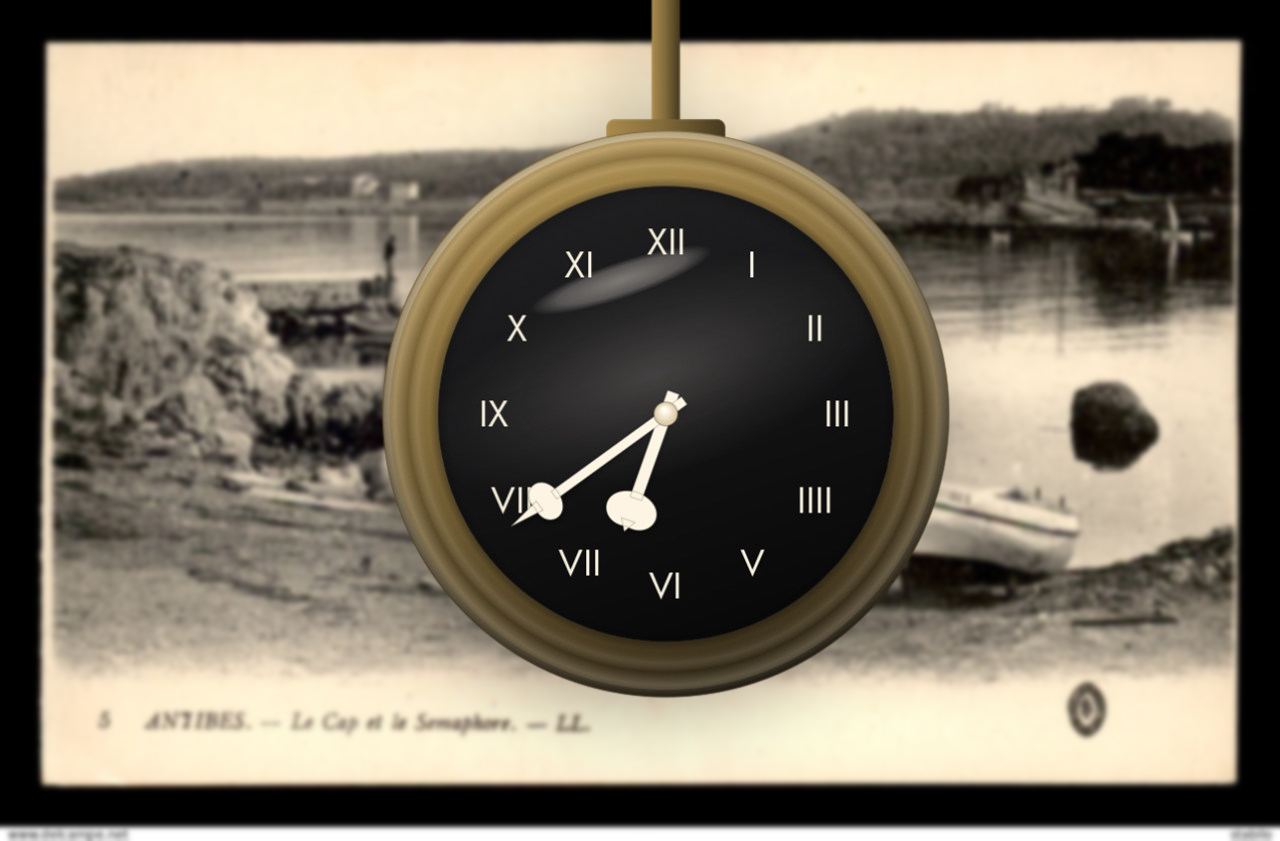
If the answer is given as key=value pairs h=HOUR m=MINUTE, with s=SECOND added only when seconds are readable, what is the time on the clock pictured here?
h=6 m=39
